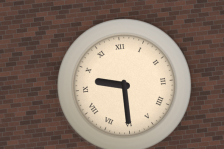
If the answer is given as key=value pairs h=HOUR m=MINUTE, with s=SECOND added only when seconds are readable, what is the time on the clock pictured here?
h=9 m=30
